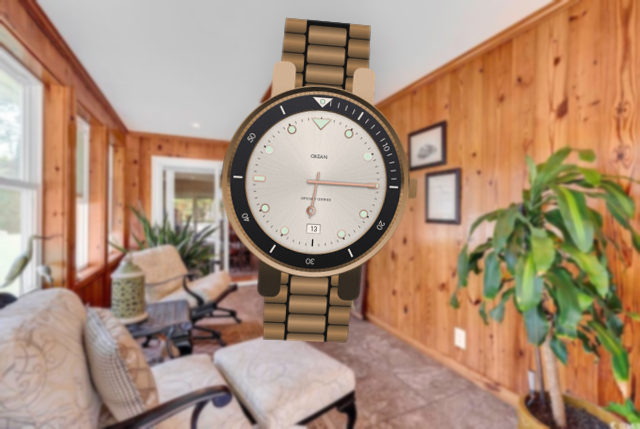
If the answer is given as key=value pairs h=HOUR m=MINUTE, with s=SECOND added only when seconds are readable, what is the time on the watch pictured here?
h=6 m=15
